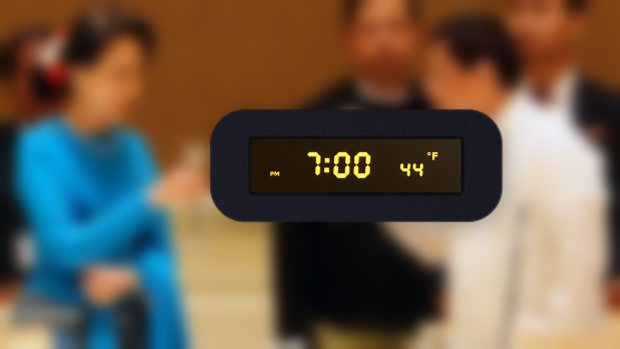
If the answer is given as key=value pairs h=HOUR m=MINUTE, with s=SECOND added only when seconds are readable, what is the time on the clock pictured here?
h=7 m=0
